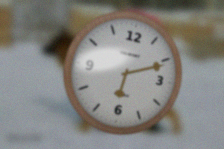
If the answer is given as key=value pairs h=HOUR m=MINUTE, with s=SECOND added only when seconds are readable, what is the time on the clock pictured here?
h=6 m=11
